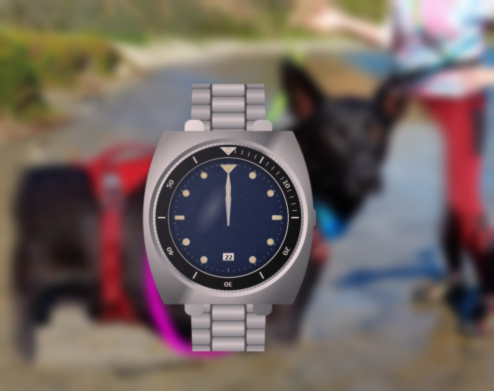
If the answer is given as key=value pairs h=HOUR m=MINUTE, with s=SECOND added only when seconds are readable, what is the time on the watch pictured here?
h=12 m=0
